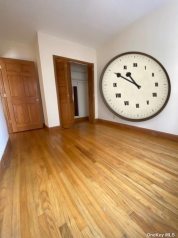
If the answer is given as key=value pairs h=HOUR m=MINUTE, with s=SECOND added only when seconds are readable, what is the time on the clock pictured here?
h=10 m=50
